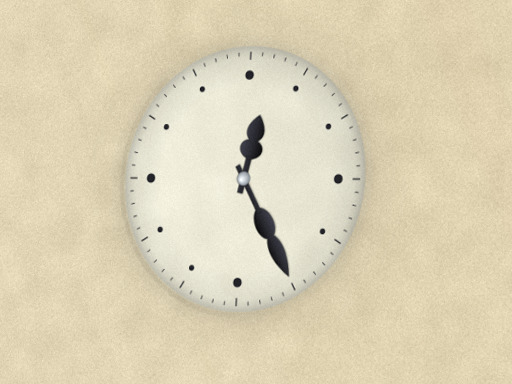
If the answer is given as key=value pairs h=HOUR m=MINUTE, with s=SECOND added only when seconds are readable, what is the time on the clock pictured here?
h=12 m=25
